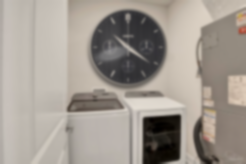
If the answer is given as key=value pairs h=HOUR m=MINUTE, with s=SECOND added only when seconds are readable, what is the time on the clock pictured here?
h=10 m=21
